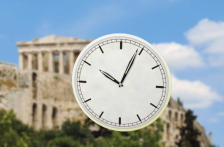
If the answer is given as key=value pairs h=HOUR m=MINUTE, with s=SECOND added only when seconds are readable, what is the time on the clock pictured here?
h=10 m=4
